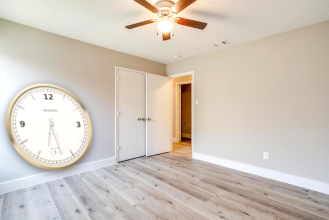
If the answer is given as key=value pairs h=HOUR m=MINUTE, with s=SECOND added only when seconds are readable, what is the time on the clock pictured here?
h=6 m=28
